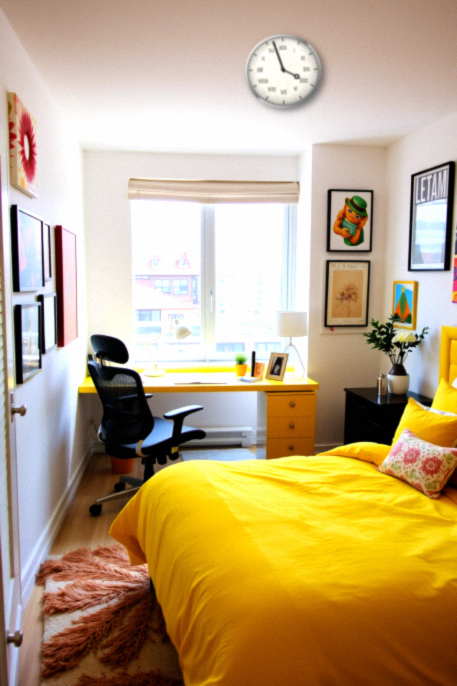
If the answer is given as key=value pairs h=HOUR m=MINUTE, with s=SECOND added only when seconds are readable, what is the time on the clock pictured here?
h=3 m=57
